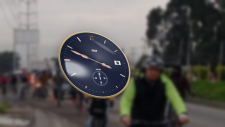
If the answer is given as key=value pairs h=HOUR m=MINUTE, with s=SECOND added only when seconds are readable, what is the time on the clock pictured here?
h=3 m=49
